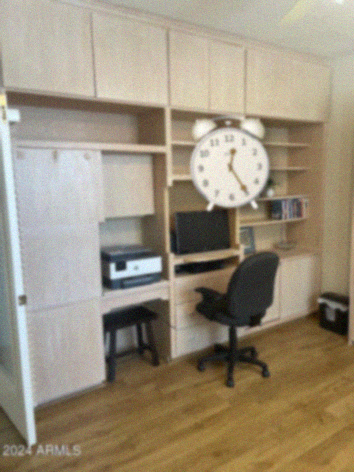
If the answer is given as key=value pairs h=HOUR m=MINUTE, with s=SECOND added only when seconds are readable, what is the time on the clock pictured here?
h=12 m=25
